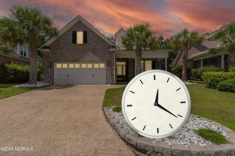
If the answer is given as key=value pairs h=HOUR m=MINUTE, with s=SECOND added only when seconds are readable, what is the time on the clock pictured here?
h=12 m=21
